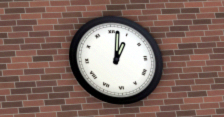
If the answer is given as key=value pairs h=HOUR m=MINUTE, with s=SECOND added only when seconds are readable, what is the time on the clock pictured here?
h=1 m=2
